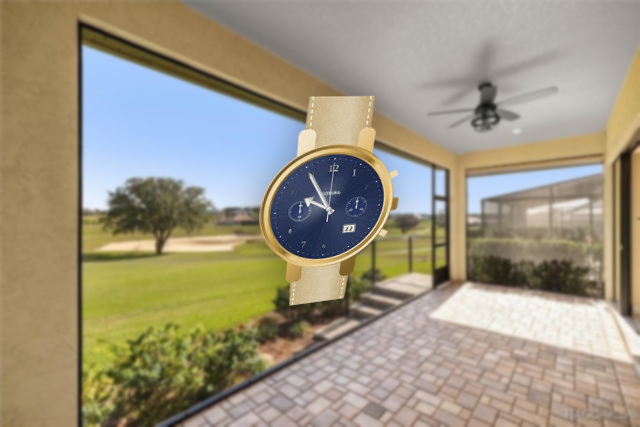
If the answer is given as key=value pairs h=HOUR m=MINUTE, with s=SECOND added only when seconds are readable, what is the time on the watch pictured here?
h=9 m=55
